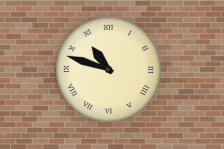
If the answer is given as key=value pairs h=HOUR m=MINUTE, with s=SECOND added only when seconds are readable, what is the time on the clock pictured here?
h=10 m=48
